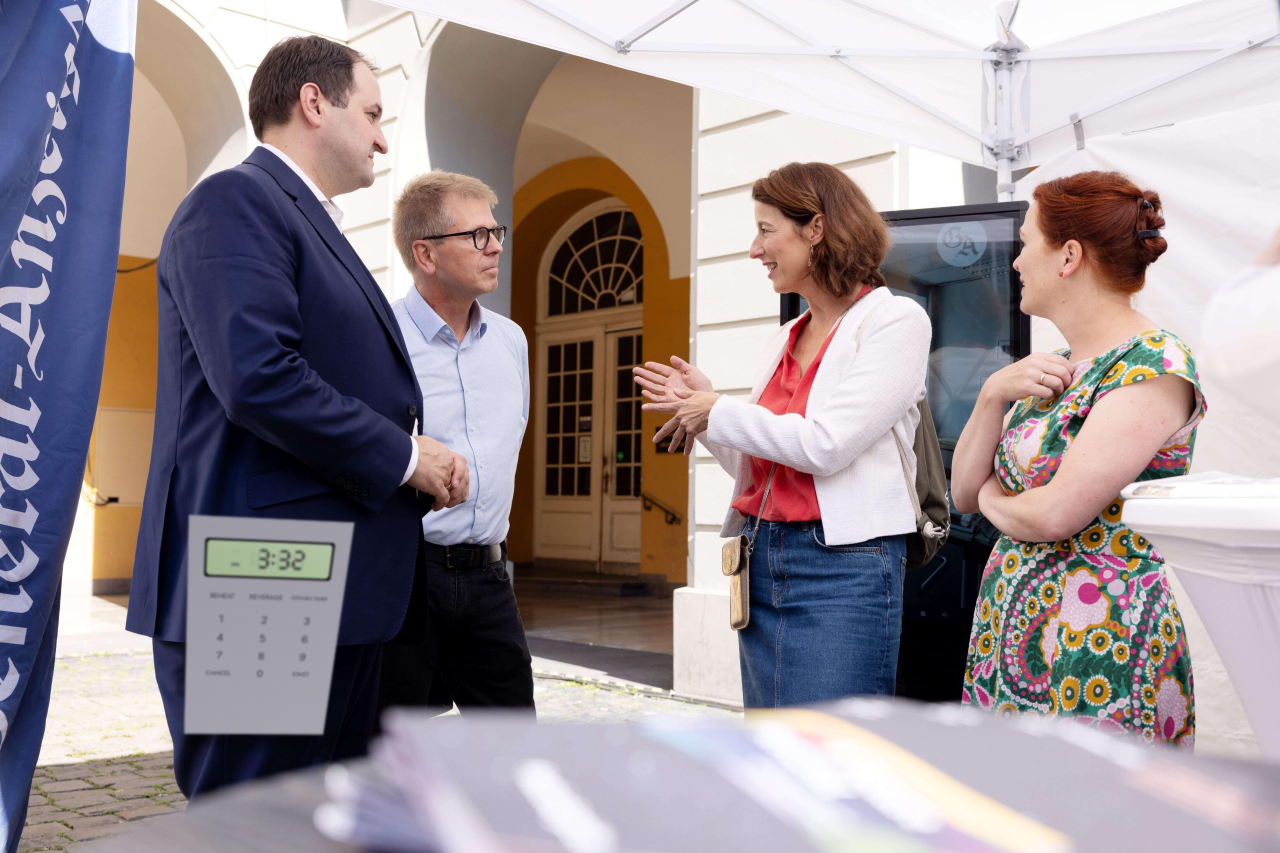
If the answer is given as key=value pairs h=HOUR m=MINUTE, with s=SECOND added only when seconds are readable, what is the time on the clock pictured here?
h=3 m=32
